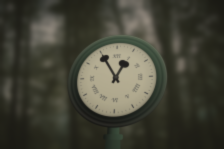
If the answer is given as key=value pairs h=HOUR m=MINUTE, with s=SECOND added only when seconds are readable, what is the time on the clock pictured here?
h=12 m=55
